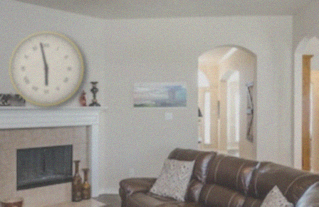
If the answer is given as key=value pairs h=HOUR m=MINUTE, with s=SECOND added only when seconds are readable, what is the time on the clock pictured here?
h=5 m=58
